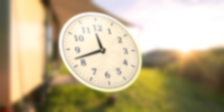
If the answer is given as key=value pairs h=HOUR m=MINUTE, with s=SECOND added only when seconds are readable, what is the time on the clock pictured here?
h=11 m=42
